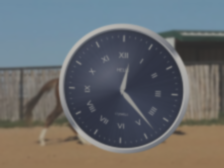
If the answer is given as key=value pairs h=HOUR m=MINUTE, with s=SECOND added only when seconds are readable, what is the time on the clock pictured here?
h=12 m=23
